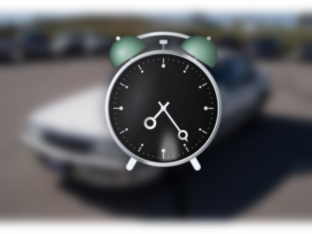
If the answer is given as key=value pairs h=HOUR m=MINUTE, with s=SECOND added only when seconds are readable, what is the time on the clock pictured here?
h=7 m=24
